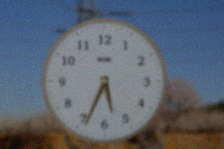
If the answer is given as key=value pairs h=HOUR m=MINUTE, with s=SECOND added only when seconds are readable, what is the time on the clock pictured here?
h=5 m=34
